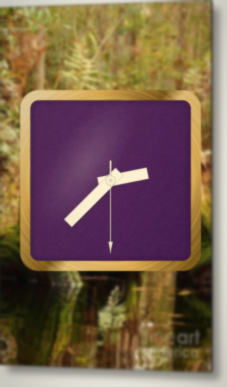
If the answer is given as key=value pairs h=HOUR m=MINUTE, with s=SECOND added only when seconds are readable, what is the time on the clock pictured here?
h=2 m=37 s=30
